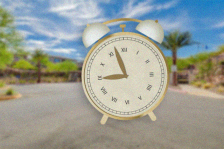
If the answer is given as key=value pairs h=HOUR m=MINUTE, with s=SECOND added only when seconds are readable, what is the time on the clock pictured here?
h=8 m=57
